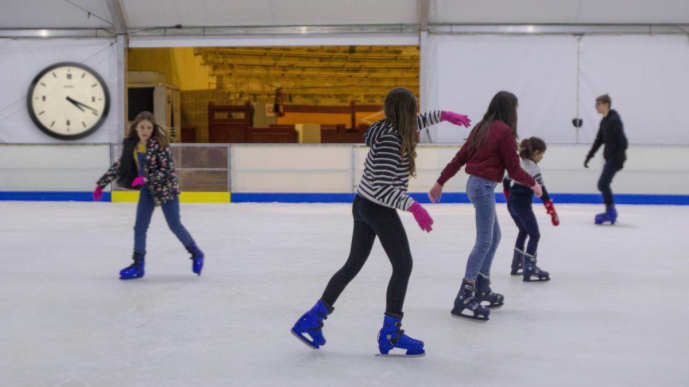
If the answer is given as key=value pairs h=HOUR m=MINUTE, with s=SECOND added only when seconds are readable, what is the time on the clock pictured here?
h=4 m=19
